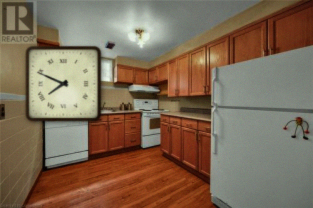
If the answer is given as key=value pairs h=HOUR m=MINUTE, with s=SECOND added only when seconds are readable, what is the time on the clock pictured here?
h=7 m=49
